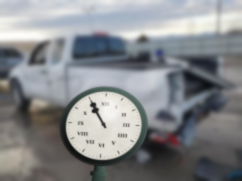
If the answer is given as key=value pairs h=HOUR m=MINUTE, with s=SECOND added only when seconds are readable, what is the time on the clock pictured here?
h=10 m=55
